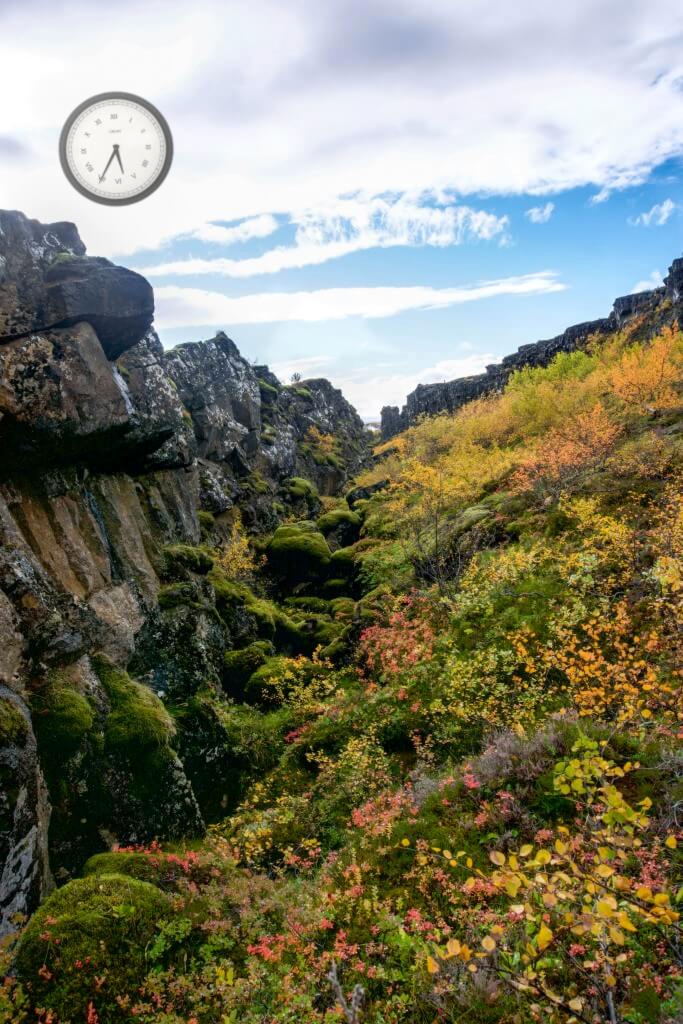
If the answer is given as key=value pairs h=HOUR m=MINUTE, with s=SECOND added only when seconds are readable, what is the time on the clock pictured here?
h=5 m=35
